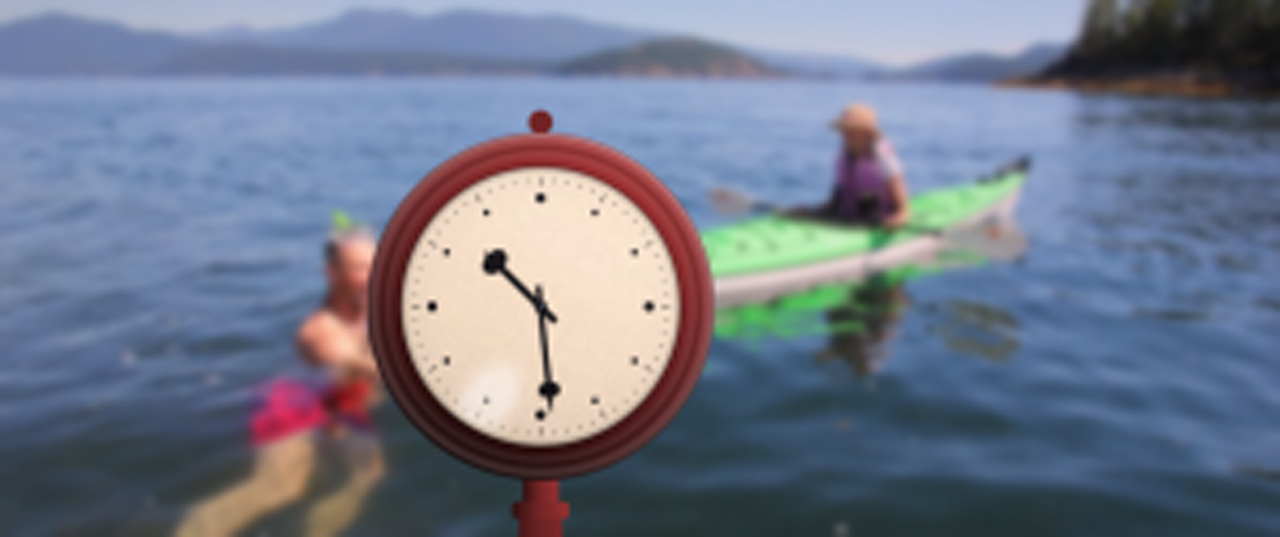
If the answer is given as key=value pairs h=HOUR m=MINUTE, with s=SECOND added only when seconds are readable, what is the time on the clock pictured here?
h=10 m=29
